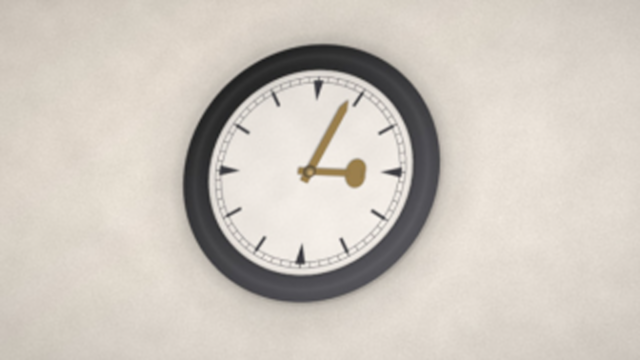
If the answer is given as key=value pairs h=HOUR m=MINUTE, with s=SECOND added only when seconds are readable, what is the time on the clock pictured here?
h=3 m=4
